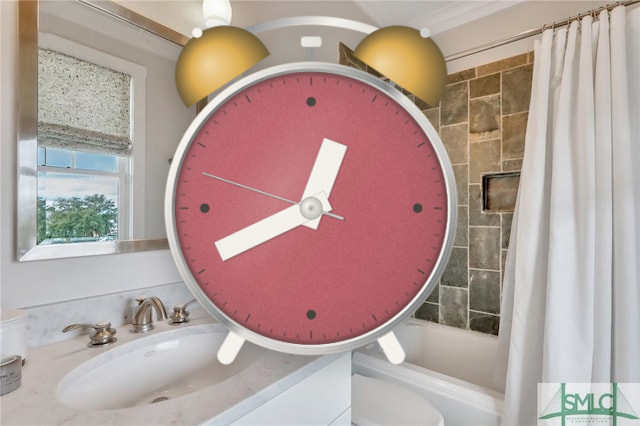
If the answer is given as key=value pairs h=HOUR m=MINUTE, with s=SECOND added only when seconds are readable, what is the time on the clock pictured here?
h=12 m=40 s=48
